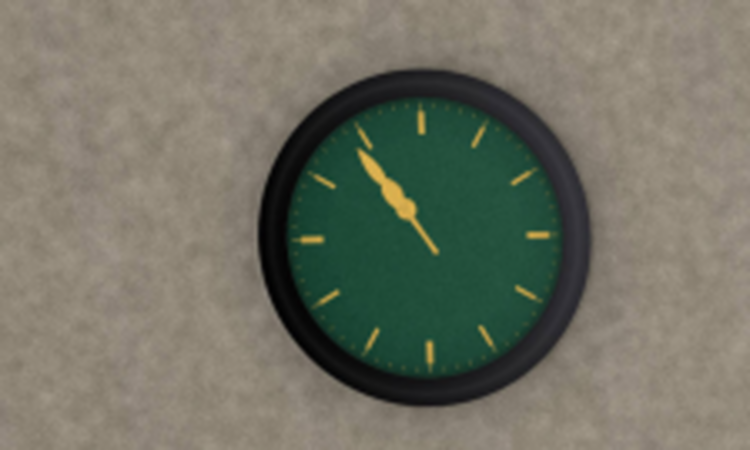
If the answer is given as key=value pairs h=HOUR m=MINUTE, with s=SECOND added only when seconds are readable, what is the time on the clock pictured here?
h=10 m=54
